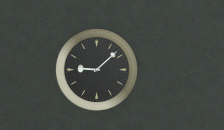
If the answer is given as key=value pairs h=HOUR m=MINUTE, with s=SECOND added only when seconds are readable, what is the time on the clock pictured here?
h=9 m=8
